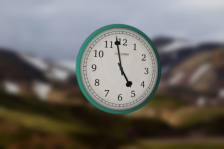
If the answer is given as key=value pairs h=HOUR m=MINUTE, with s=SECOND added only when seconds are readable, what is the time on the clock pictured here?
h=4 m=58
